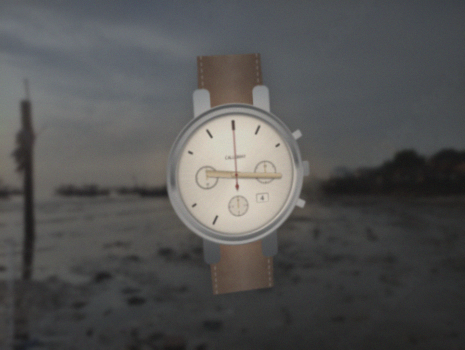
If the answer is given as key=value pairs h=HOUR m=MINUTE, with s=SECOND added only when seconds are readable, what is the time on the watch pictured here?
h=9 m=16
